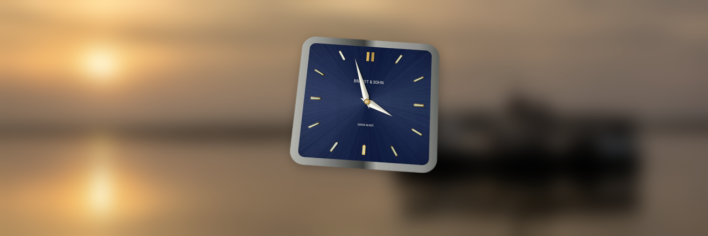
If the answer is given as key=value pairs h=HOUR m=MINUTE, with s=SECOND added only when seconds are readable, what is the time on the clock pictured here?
h=3 m=57
